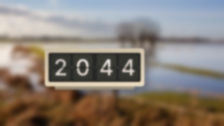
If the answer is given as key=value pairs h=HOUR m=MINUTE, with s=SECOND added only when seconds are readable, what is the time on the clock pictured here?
h=20 m=44
